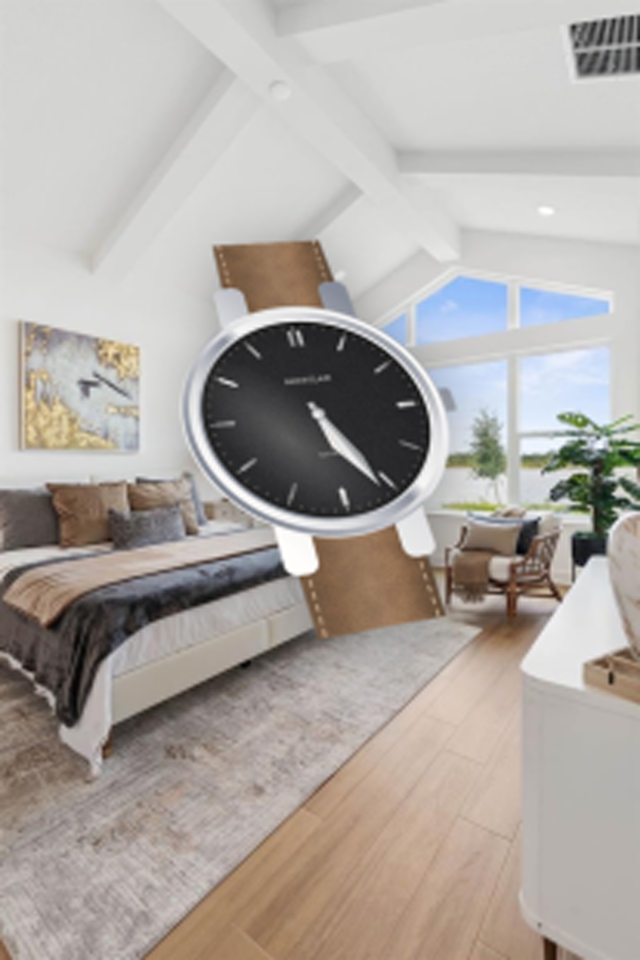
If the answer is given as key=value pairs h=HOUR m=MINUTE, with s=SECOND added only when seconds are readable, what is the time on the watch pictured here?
h=5 m=26
